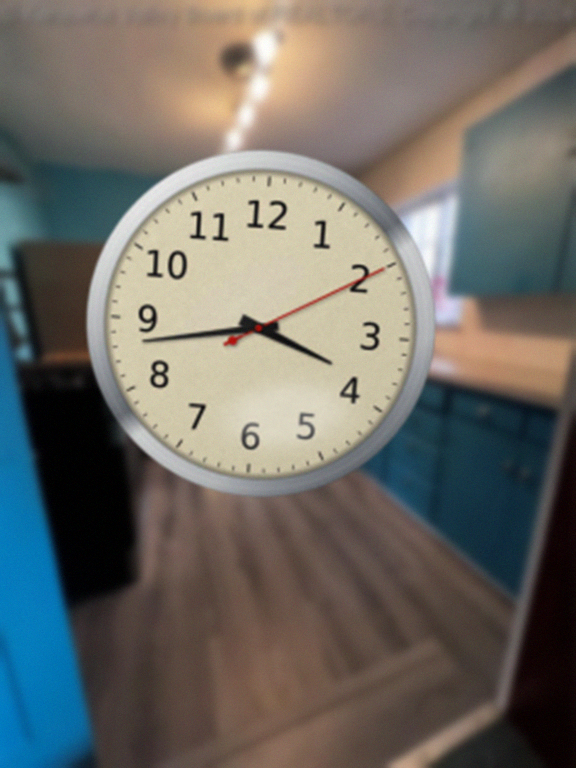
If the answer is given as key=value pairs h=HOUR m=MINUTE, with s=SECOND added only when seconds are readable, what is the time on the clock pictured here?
h=3 m=43 s=10
